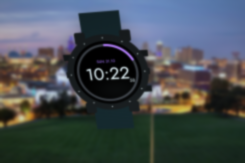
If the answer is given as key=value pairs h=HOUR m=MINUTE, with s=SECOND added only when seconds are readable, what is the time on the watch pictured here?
h=10 m=22
